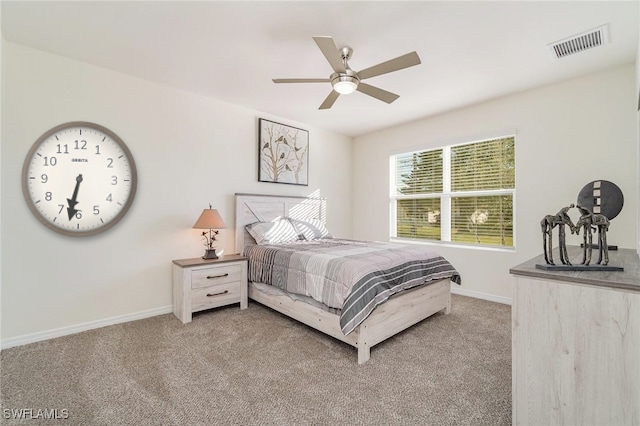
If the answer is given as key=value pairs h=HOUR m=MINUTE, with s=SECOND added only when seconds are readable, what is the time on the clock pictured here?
h=6 m=32
